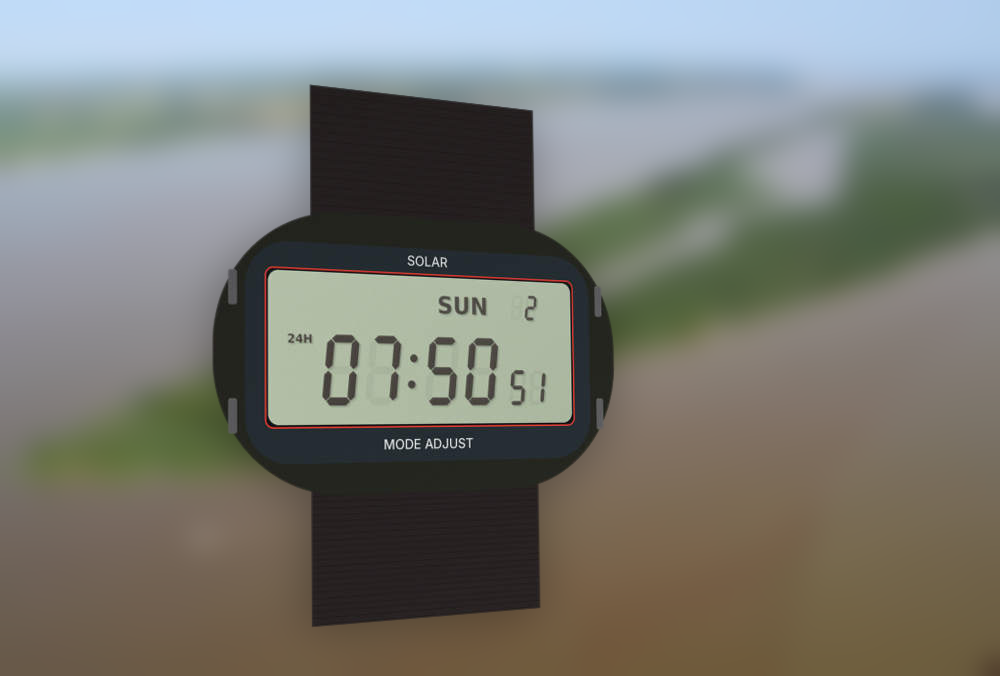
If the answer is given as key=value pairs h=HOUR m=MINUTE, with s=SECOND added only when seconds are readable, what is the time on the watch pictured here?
h=7 m=50 s=51
